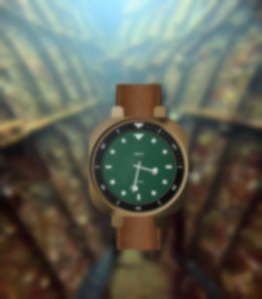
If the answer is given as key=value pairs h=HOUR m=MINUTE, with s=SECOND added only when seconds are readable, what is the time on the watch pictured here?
h=3 m=32
